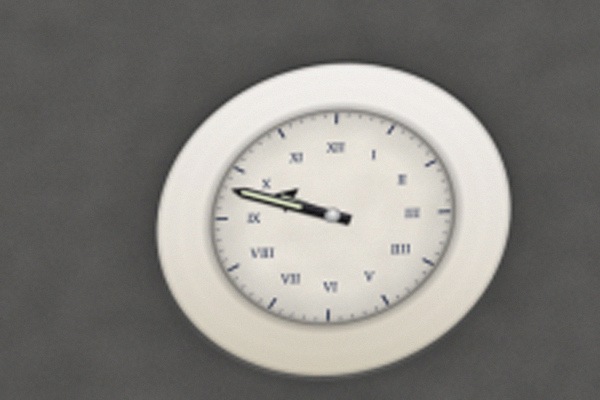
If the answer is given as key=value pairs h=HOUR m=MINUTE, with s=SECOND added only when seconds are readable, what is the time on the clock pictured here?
h=9 m=48
